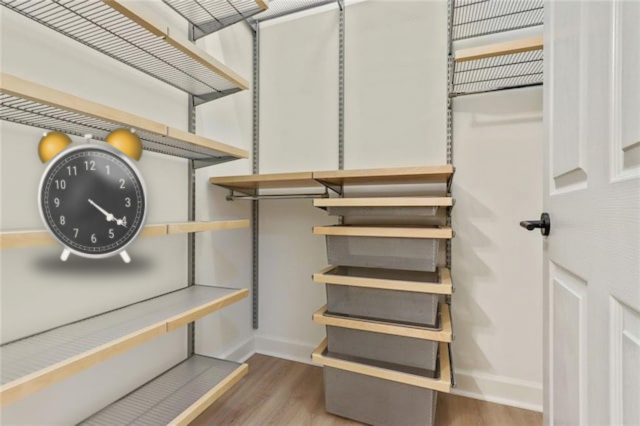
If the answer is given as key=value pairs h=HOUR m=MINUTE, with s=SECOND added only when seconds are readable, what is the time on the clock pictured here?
h=4 m=21
